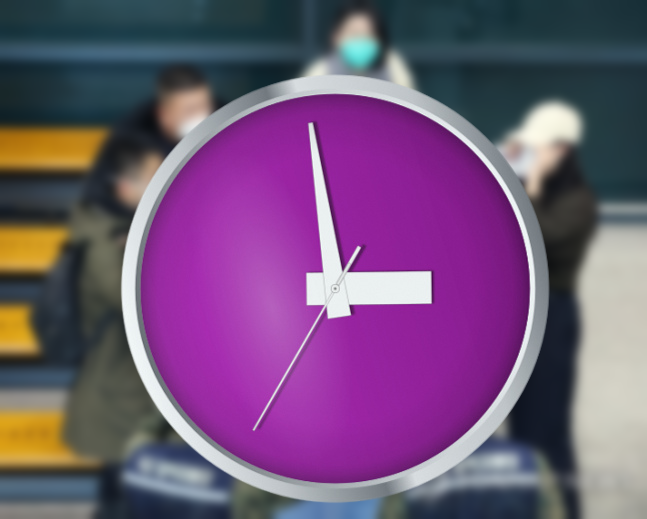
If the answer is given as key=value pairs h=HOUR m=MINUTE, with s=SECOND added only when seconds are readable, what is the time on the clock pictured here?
h=2 m=58 s=35
